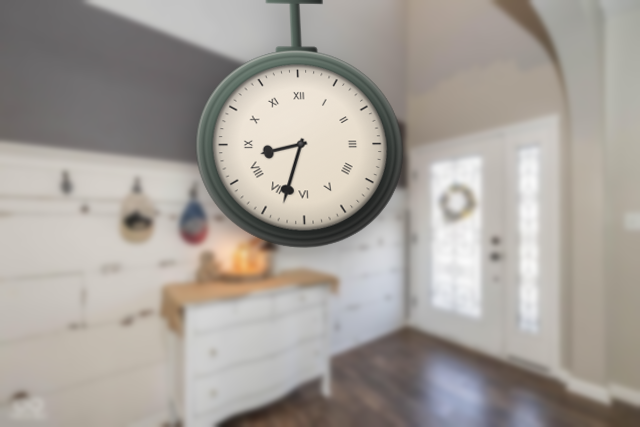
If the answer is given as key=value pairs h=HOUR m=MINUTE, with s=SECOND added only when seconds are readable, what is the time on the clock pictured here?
h=8 m=33
